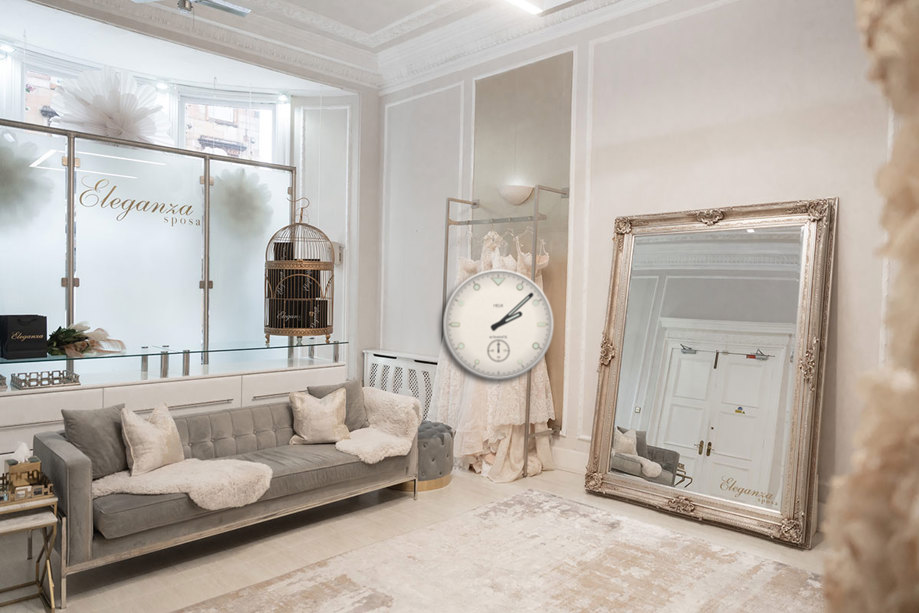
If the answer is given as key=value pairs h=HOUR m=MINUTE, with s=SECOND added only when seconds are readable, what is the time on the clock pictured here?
h=2 m=8
